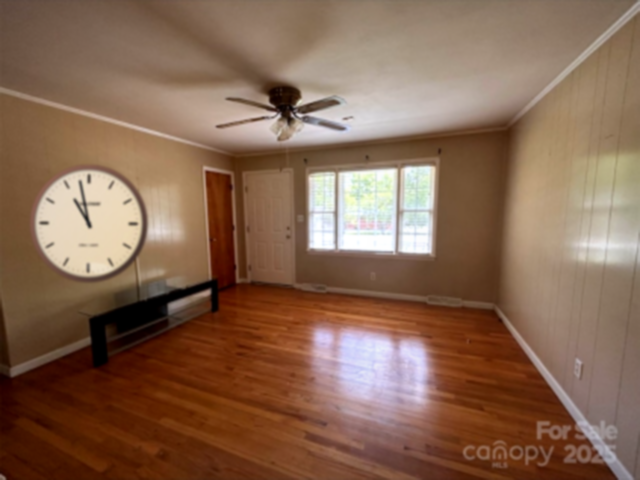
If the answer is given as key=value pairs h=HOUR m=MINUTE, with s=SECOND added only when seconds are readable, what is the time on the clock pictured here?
h=10 m=58
